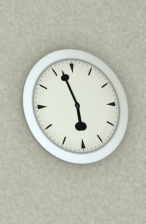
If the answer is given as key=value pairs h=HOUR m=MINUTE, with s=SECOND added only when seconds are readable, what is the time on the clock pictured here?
h=5 m=57
